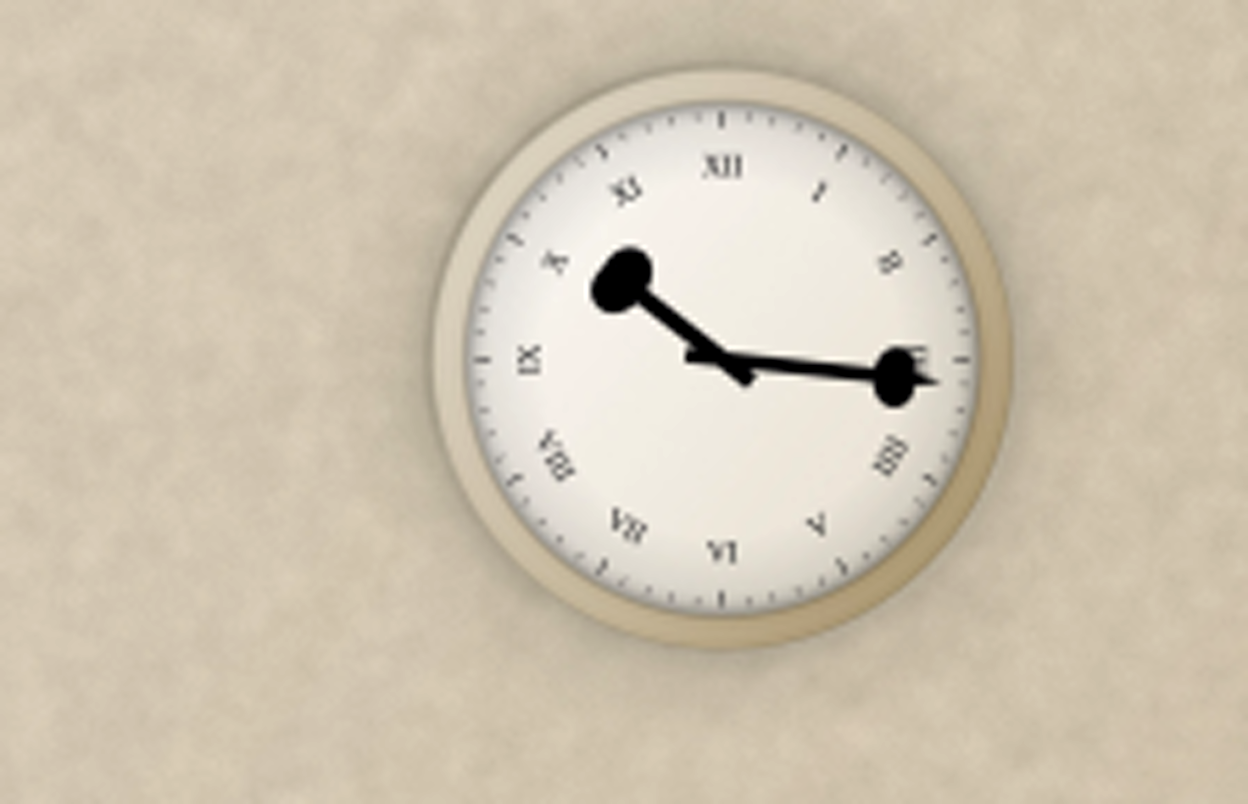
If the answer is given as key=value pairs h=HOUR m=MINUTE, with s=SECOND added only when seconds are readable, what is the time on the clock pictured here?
h=10 m=16
